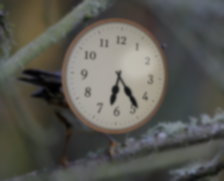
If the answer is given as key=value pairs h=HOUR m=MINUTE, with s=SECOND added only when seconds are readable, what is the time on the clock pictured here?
h=6 m=24
